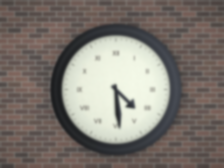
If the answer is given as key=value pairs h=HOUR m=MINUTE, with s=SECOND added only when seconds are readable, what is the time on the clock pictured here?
h=4 m=29
